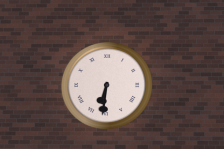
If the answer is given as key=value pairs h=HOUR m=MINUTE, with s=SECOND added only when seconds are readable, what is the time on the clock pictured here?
h=6 m=31
